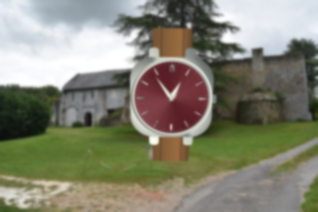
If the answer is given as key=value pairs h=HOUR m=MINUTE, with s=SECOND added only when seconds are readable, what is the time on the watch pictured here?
h=12 m=54
